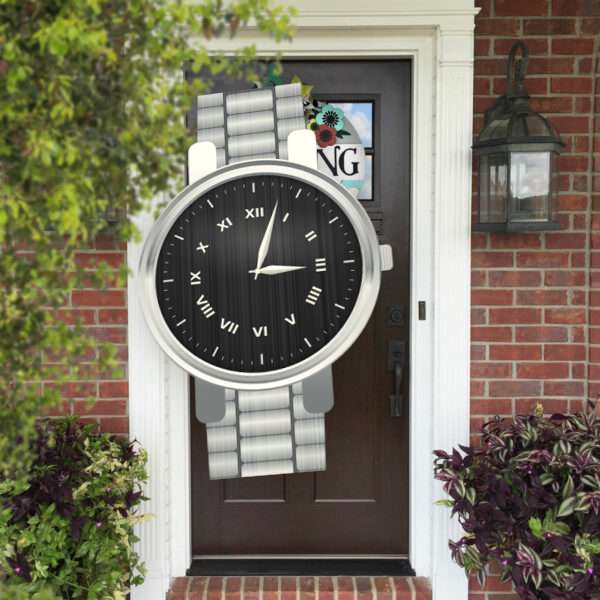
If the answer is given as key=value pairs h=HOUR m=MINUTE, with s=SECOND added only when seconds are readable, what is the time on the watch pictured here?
h=3 m=3
